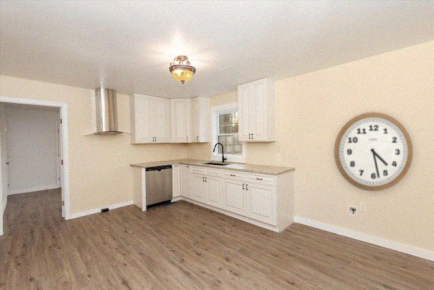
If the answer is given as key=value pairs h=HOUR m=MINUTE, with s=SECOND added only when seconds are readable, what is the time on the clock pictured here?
h=4 m=28
